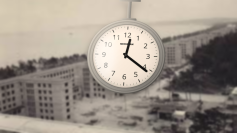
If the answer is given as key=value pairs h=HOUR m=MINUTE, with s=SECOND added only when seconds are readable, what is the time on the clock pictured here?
h=12 m=21
